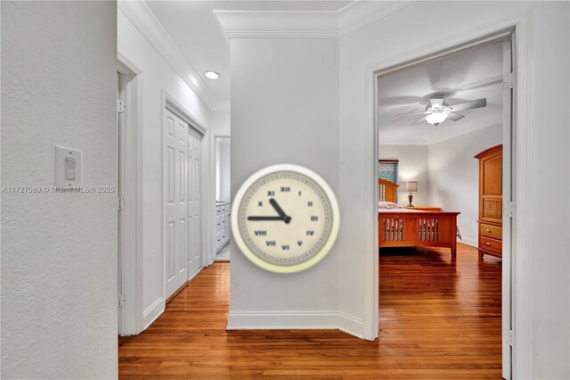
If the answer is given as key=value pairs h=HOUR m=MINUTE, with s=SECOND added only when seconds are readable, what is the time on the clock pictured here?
h=10 m=45
